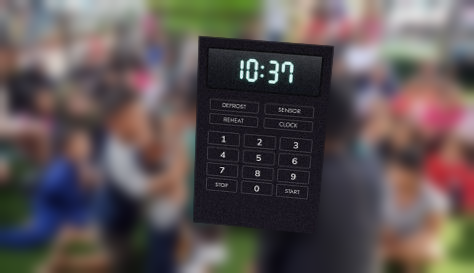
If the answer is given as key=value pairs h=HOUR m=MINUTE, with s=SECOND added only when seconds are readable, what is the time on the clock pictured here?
h=10 m=37
